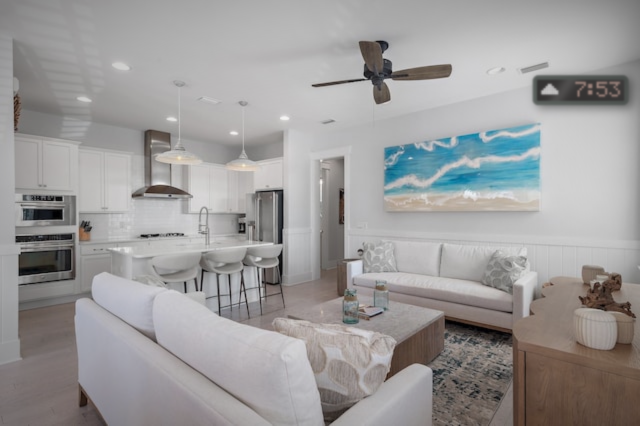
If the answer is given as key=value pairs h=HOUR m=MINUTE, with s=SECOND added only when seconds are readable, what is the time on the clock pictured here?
h=7 m=53
